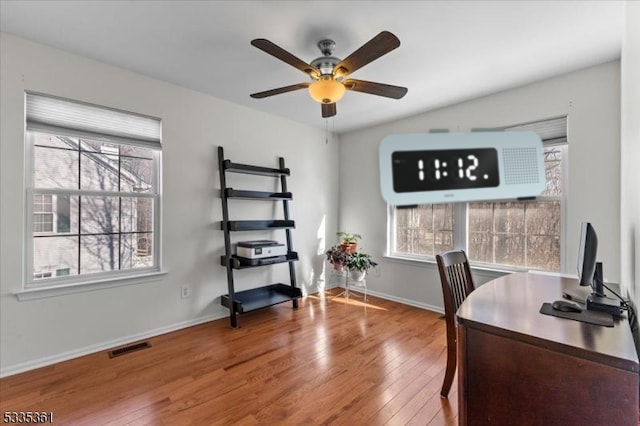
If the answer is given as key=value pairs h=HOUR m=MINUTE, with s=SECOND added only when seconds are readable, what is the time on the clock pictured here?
h=11 m=12
